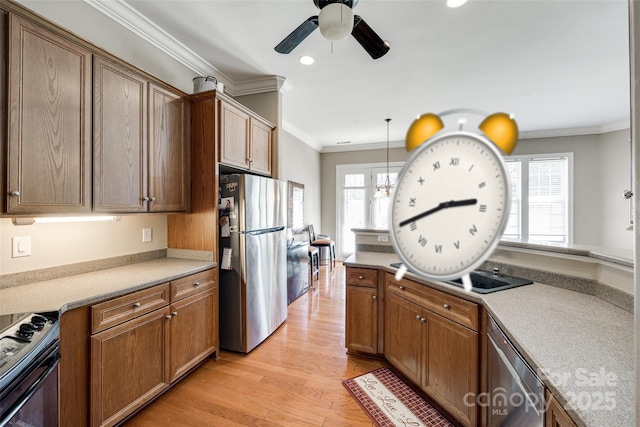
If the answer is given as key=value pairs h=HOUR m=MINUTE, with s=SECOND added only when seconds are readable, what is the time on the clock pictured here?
h=2 m=41
